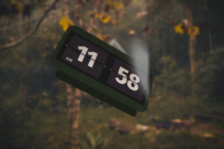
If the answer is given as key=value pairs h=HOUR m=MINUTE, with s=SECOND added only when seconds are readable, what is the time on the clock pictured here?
h=11 m=58
